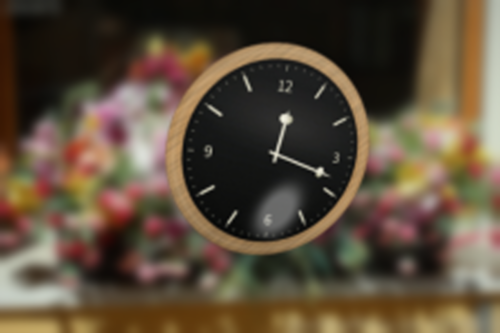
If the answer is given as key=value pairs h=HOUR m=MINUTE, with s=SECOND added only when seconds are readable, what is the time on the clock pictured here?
h=12 m=18
